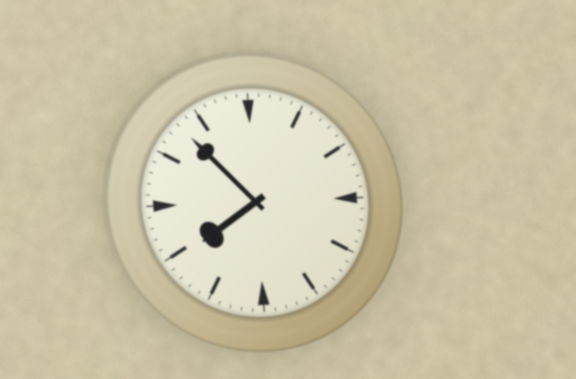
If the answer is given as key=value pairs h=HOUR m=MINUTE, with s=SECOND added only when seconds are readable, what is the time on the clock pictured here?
h=7 m=53
